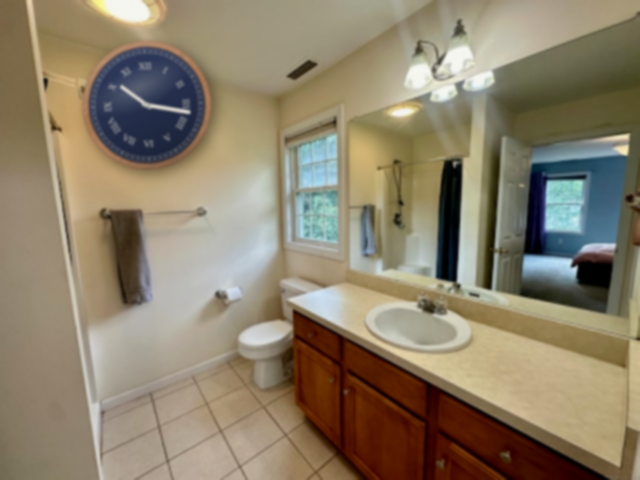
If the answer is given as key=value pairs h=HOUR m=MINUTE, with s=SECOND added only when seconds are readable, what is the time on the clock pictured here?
h=10 m=17
